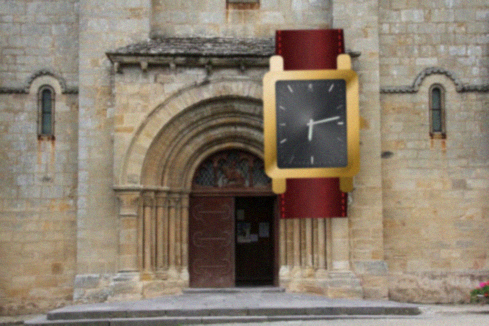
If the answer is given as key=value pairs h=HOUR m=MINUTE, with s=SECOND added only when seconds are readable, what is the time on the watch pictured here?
h=6 m=13
